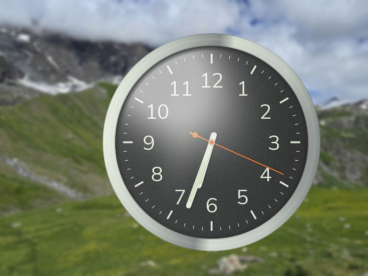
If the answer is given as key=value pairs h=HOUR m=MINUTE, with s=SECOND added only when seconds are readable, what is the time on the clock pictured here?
h=6 m=33 s=19
